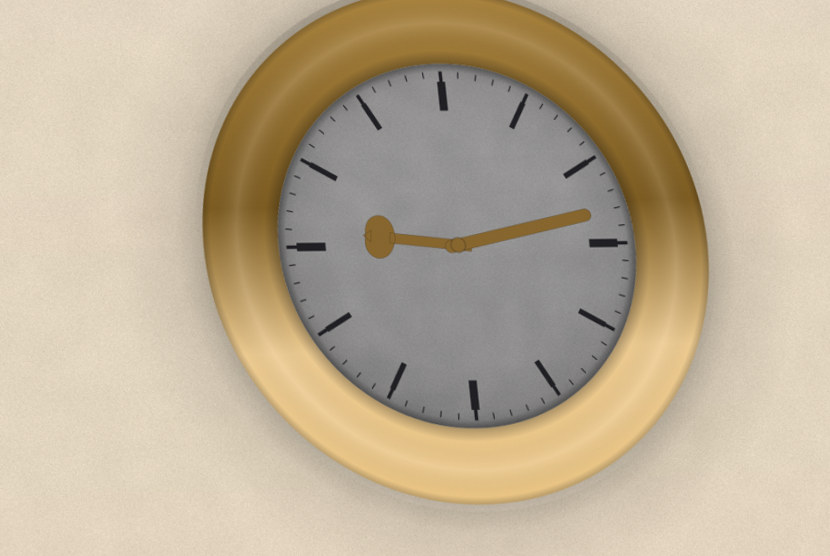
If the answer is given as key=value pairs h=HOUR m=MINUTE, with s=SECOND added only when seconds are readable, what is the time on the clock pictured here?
h=9 m=13
